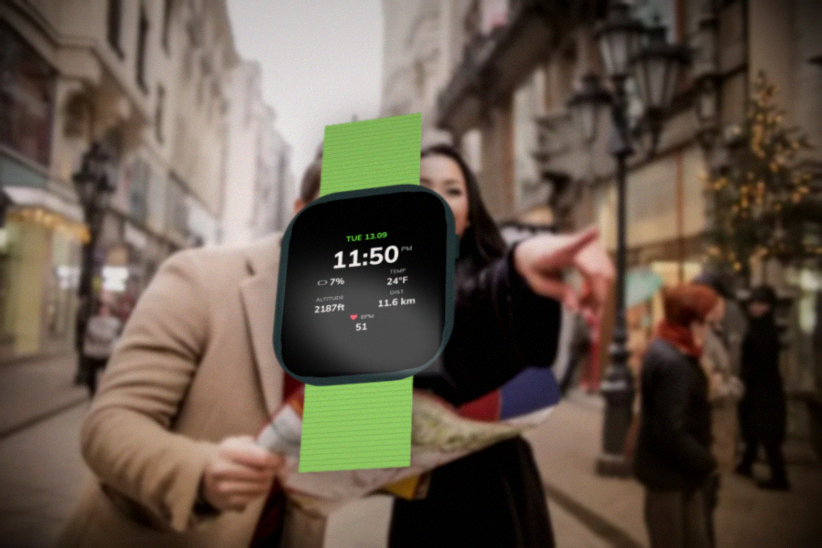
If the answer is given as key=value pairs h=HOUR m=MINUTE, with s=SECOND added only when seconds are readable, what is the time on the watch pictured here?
h=11 m=50
